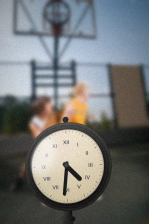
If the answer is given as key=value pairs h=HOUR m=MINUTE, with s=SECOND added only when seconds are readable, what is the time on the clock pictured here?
h=4 m=31
